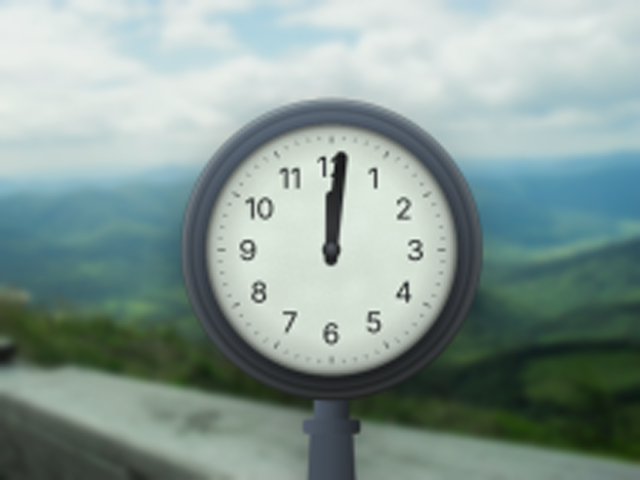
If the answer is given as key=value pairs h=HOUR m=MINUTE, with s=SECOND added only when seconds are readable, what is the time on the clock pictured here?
h=12 m=1
